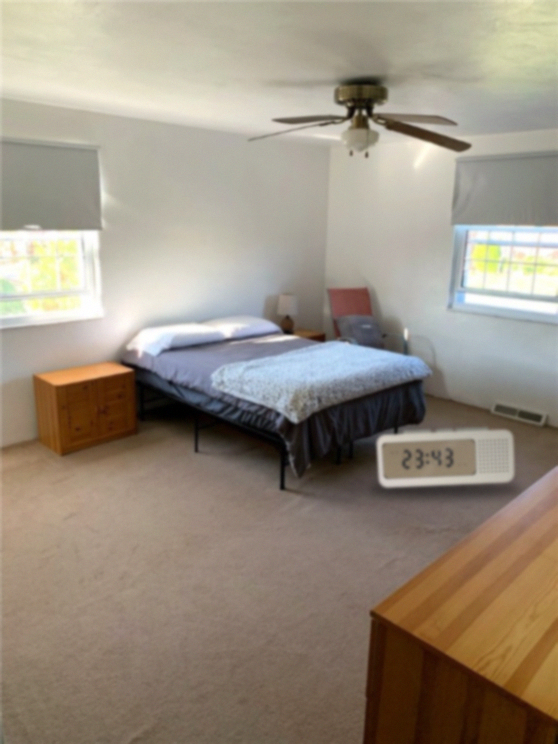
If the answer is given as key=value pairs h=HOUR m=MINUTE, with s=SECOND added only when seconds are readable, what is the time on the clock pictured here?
h=23 m=43
